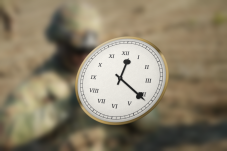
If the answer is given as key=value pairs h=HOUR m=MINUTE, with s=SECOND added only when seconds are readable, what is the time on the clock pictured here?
h=12 m=21
